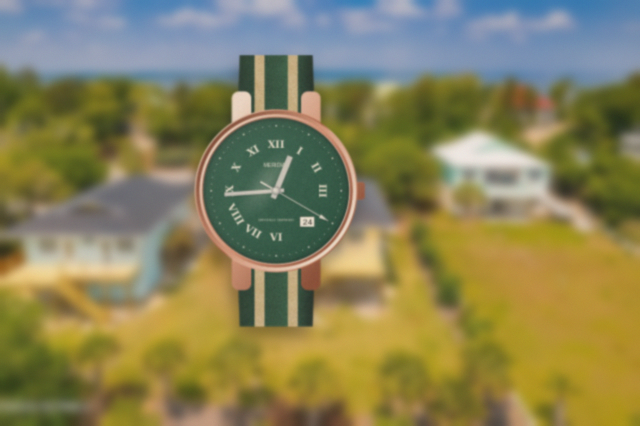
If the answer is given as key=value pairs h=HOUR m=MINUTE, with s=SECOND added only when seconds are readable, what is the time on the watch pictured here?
h=12 m=44 s=20
